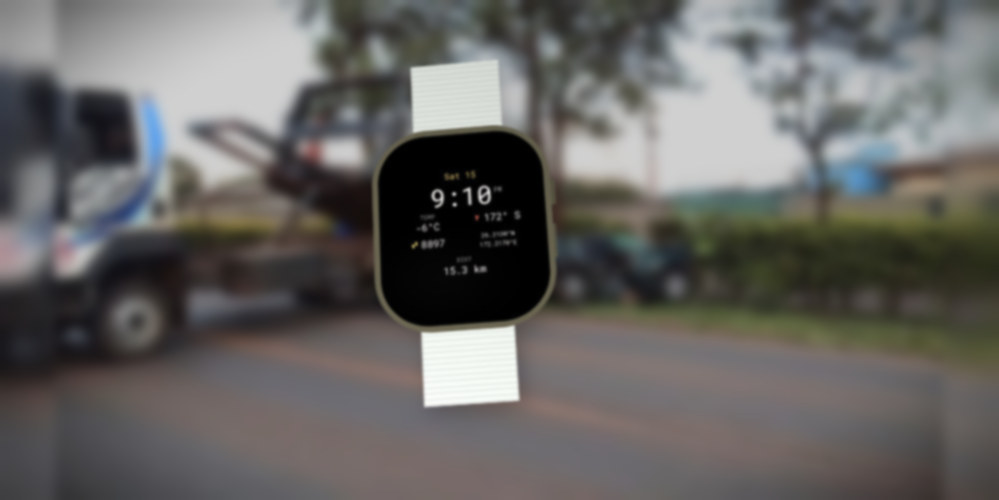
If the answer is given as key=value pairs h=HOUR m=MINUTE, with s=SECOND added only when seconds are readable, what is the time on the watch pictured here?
h=9 m=10
